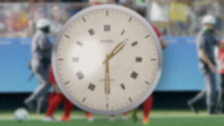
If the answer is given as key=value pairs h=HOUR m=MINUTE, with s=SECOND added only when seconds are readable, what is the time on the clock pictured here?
h=1 m=30
